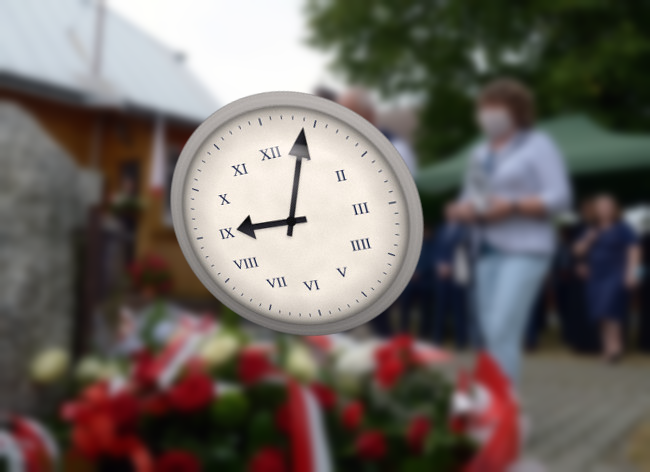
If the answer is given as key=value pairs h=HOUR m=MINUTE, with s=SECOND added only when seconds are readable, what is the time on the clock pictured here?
h=9 m=4
